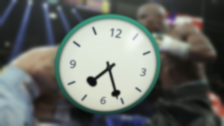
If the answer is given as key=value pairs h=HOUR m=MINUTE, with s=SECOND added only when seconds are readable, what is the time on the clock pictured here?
h=7 m=26
